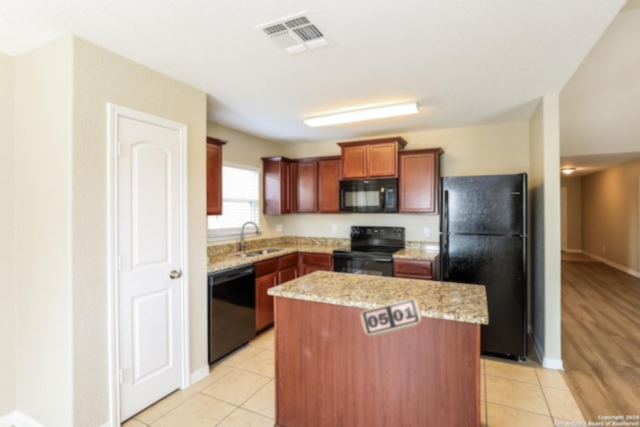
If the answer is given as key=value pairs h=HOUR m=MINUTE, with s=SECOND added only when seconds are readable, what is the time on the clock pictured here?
h=5 m=1
